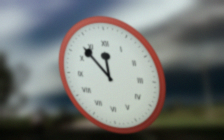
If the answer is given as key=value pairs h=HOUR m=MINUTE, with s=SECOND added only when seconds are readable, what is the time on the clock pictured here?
h=11 m=53
